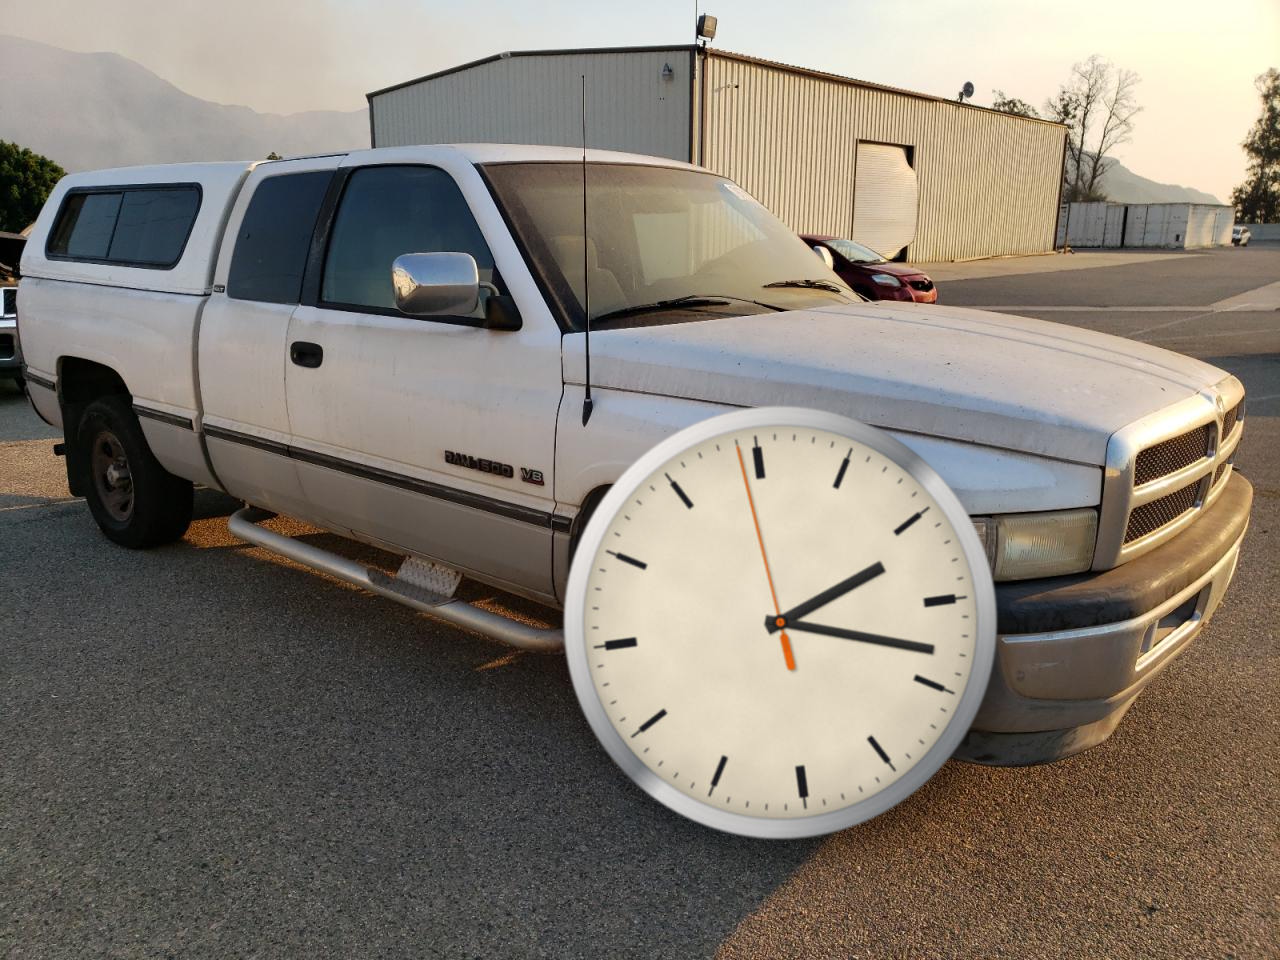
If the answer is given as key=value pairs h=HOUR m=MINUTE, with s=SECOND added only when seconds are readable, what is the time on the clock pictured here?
h=2 m=17 s=59
